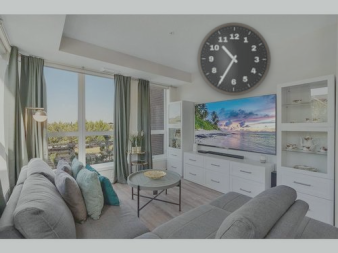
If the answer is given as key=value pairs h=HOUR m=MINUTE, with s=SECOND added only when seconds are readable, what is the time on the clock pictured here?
h=10 m=35
